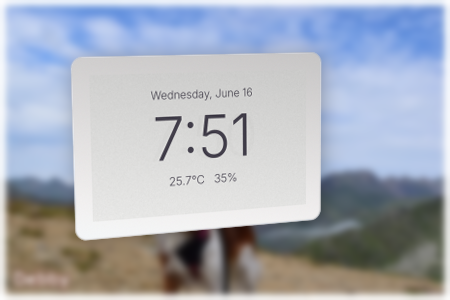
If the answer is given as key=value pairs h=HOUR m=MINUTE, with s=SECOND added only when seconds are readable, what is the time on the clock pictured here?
h=7 m=51
